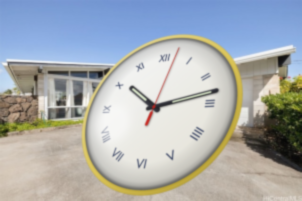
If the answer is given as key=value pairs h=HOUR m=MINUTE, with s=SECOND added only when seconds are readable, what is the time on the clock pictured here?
h=10 m=13 s=2
